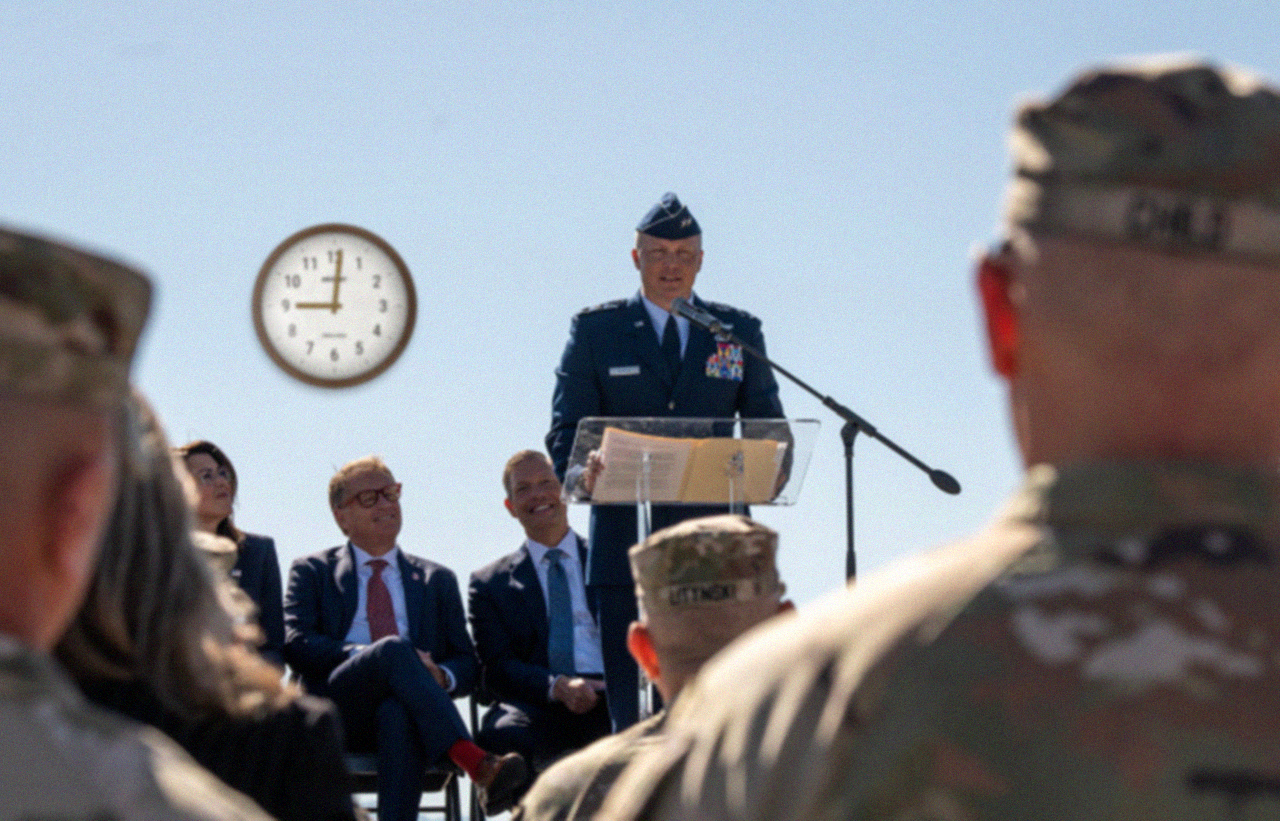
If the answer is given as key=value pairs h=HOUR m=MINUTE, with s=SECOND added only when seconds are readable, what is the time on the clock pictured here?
h=9 m=1
